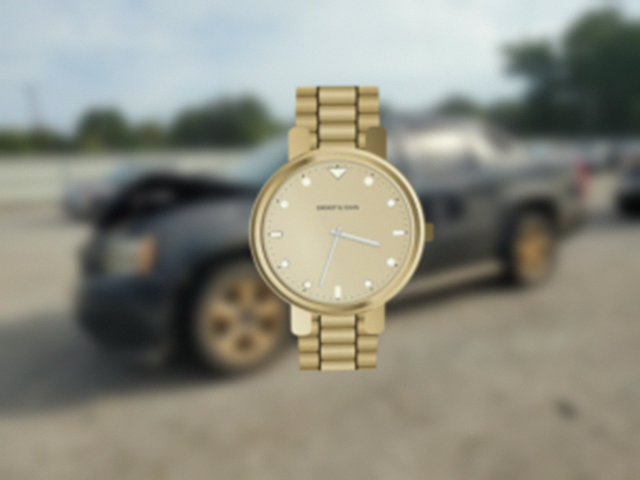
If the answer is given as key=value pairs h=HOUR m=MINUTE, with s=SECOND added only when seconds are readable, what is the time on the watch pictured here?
h=3 m=33
